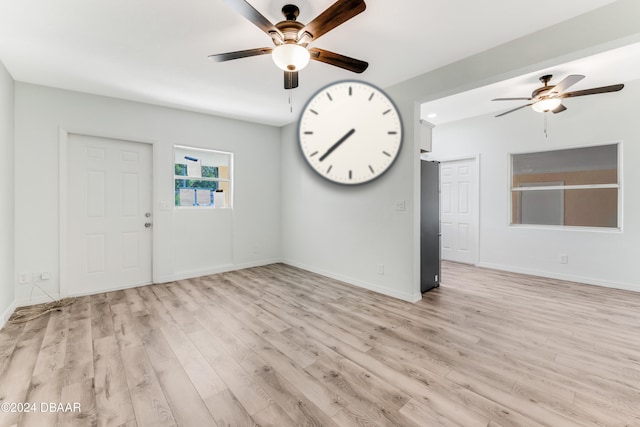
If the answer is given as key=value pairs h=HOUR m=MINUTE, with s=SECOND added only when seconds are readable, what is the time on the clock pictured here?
h=7 m=38
